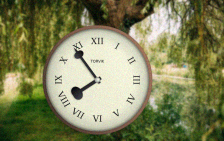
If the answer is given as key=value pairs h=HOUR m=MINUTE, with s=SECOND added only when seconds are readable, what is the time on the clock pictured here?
h=7 m=54
